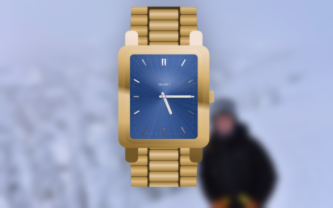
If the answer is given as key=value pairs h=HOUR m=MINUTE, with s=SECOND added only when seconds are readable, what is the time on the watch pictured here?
h=5 m=15
